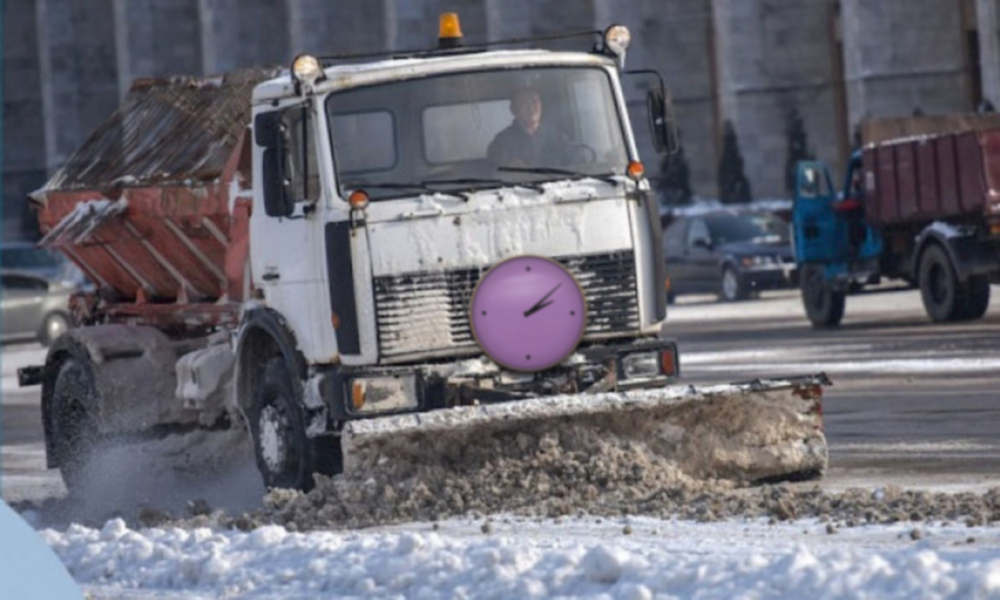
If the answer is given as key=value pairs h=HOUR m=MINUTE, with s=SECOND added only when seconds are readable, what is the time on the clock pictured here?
h=2 m=8
